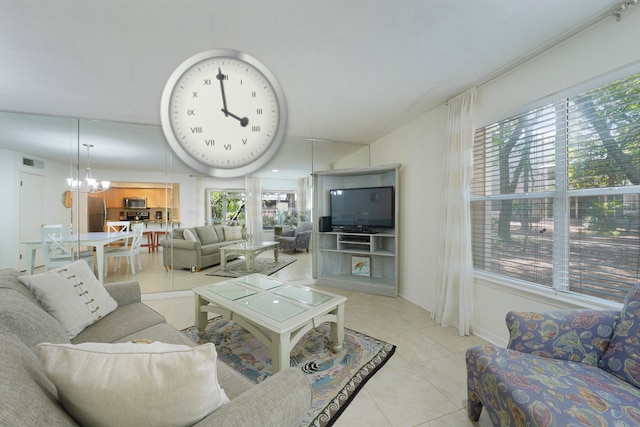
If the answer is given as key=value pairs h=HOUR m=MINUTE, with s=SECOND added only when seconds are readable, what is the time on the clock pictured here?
h=3 m=59
